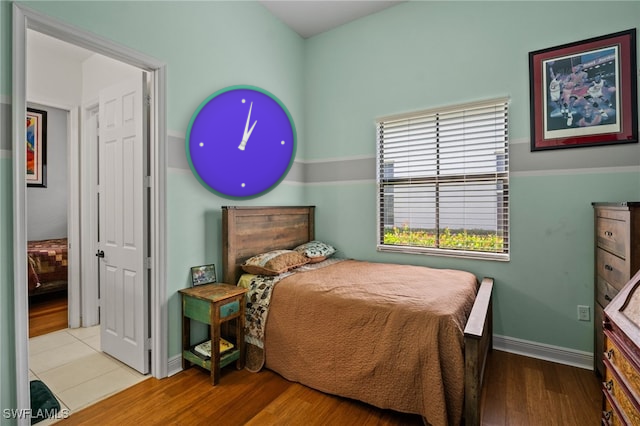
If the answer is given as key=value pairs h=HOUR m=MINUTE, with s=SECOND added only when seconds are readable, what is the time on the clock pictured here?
h=1 m=2
